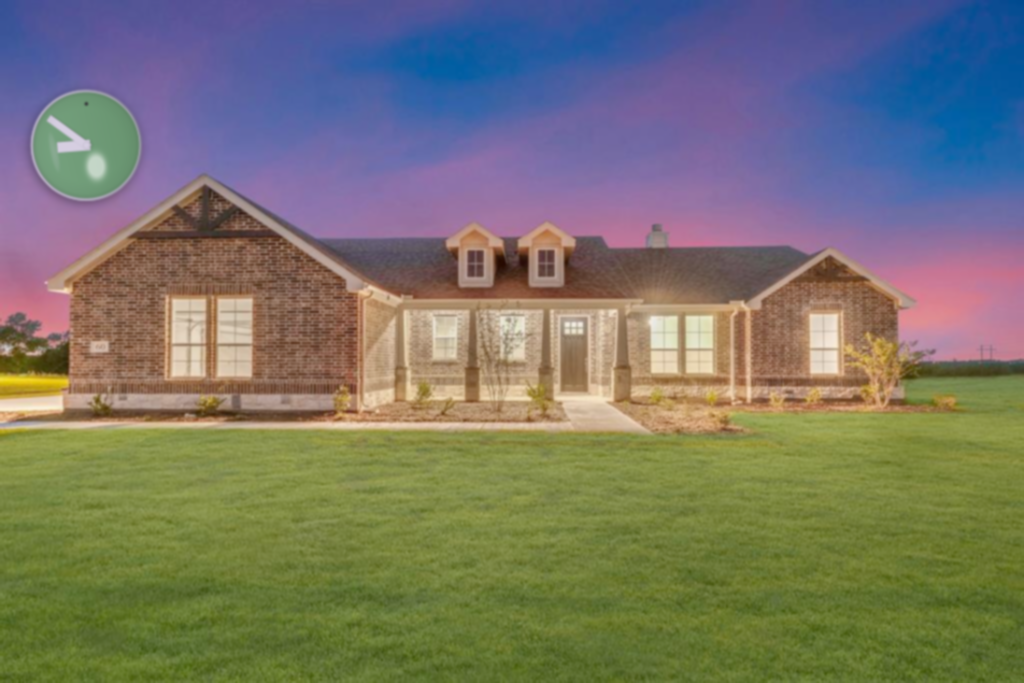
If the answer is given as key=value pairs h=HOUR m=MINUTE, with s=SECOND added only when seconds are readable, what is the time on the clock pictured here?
h=8 m=51
